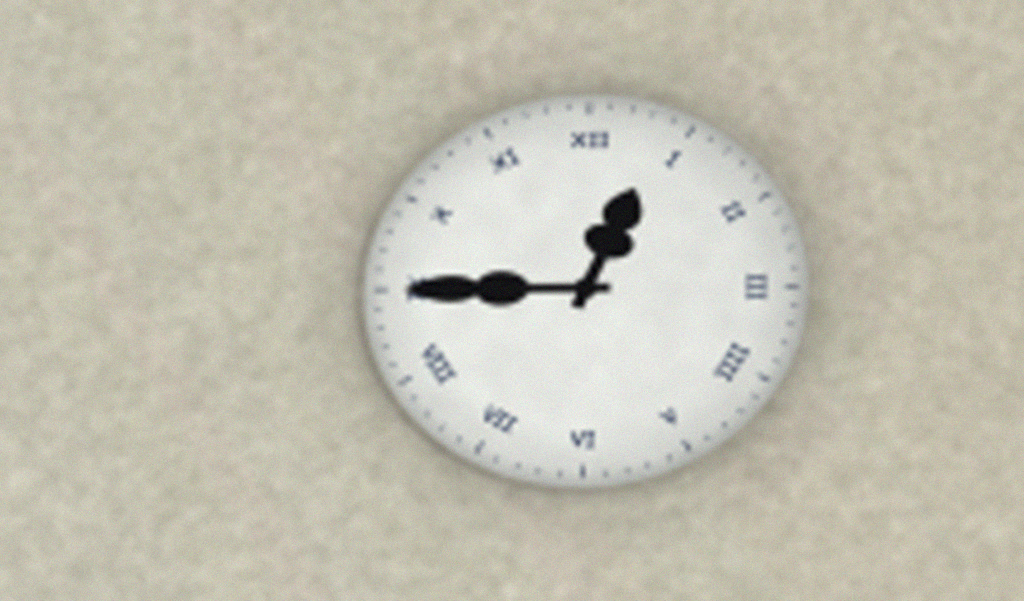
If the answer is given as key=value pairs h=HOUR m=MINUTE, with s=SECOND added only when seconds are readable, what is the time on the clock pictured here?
h=12 m=45
